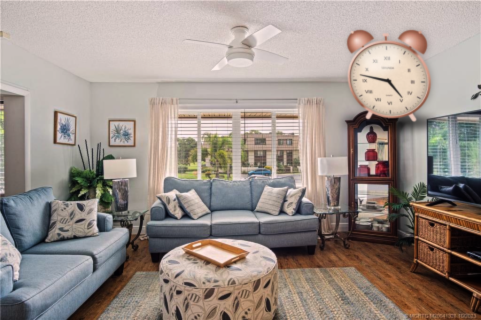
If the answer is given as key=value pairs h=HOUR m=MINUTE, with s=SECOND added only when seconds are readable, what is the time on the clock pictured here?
h=4 m=47
